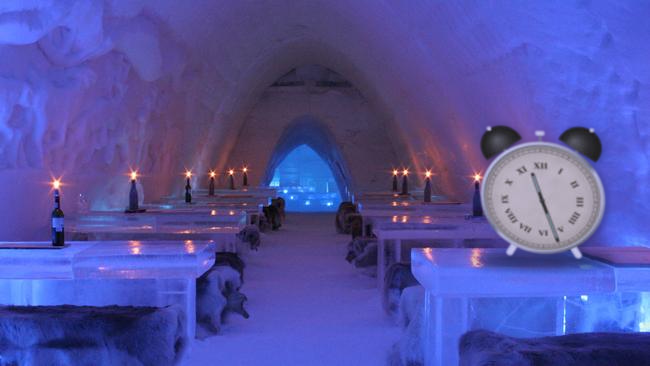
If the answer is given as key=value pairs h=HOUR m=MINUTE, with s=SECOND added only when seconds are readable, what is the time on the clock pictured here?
h=11 m=27
